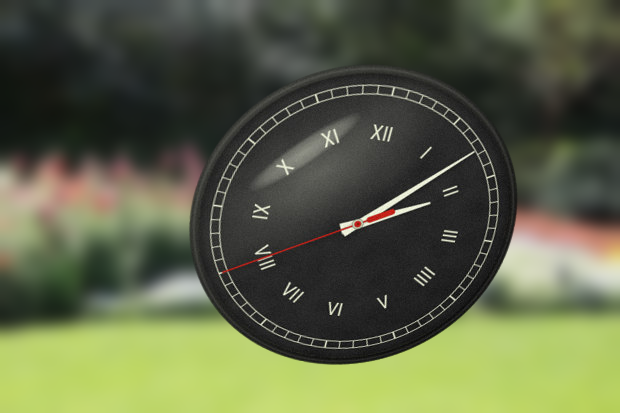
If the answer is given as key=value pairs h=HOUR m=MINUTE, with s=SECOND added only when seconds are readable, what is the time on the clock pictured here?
h=2 m=7 s=40
